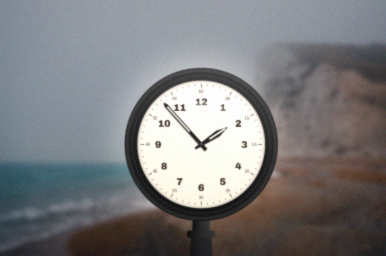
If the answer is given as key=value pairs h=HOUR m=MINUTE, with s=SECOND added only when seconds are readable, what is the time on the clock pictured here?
h=1 m=53
